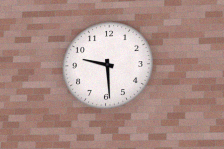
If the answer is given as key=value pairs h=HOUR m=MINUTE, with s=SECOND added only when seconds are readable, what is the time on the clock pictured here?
h=9 m=29
